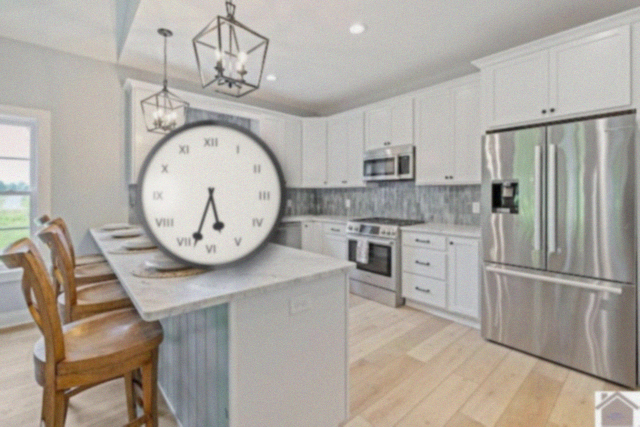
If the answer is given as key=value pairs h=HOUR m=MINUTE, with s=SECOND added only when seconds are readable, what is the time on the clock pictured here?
h=5 m=33
